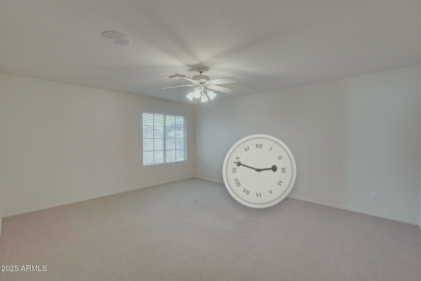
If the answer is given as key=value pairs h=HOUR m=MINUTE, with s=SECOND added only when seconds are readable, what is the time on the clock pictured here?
h=2 m=48
